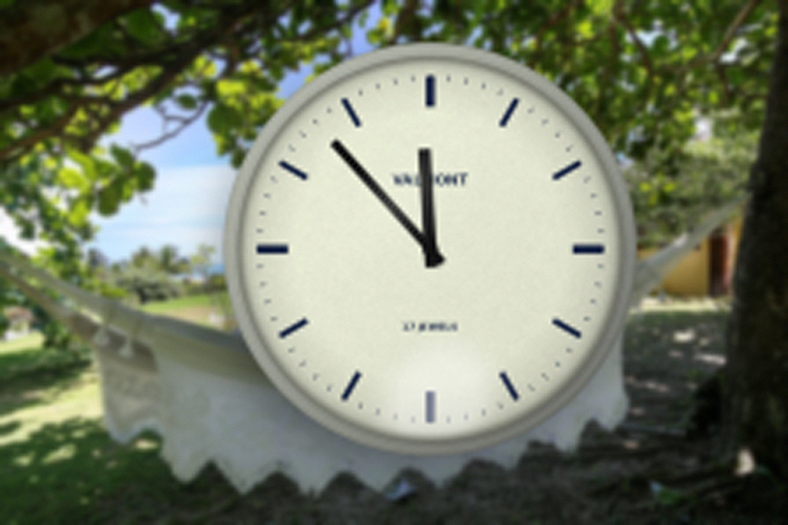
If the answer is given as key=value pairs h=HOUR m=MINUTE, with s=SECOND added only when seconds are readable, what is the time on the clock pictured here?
h=11 m=53
